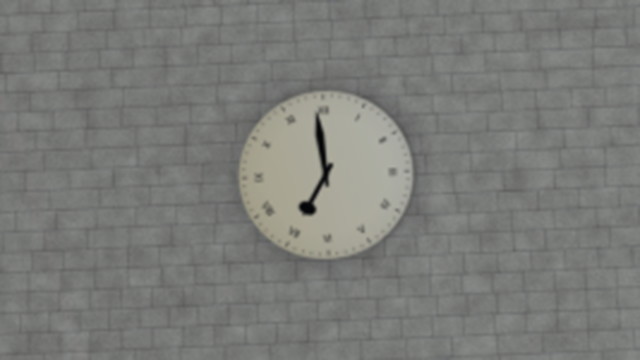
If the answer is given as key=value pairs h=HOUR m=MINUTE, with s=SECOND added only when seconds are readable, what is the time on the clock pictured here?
h=6 m=59
